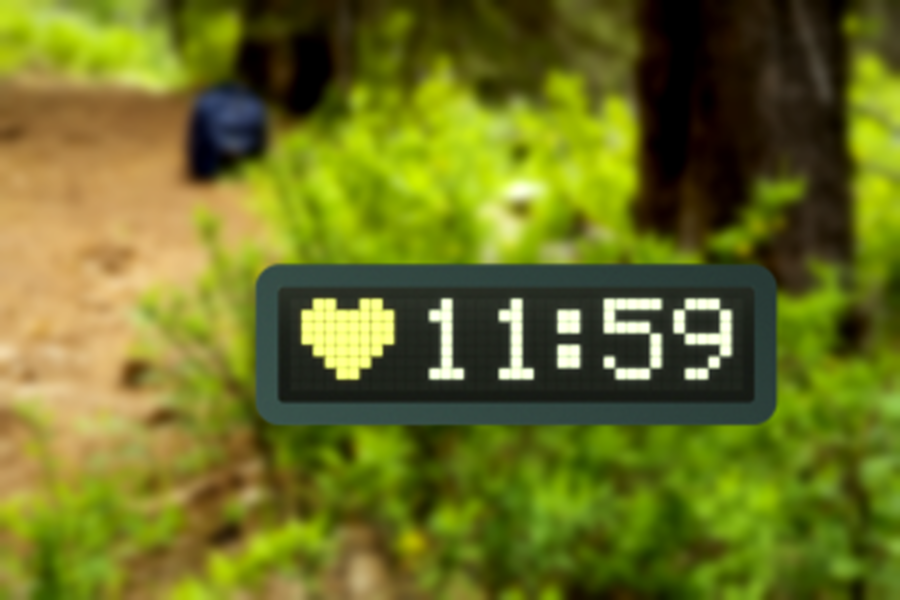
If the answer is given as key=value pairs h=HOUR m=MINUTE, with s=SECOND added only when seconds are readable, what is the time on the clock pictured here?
h=11 m=59
